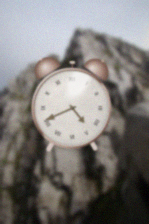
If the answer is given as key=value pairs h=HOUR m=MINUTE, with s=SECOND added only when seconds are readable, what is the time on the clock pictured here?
h=4 m=41
